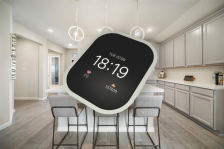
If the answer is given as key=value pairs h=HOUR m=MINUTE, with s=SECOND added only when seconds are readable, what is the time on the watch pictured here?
h=18 m=19
